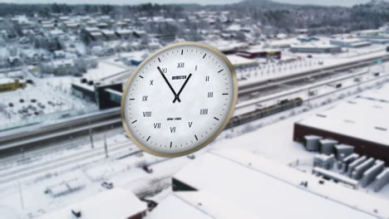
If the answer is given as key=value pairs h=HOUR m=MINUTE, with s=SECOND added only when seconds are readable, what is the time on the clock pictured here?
h=12 m=54
